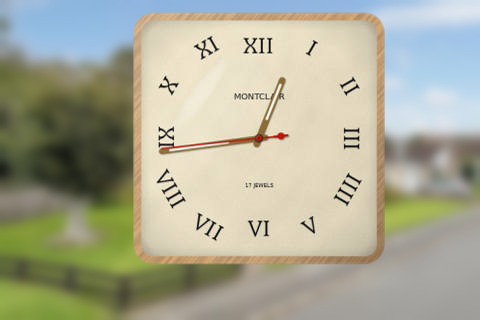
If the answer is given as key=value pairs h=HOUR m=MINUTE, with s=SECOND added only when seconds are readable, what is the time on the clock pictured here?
h=12 m=43 s=44
